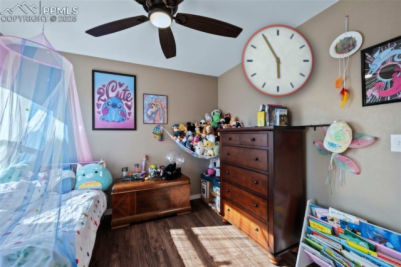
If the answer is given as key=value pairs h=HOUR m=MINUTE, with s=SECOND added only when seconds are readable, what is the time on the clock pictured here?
h=5 m=55
